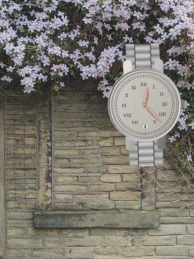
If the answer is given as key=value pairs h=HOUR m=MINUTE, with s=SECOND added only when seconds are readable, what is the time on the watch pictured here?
h=12 m=23
